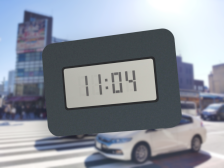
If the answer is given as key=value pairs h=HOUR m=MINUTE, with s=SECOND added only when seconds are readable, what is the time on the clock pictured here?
h=11 m=4
